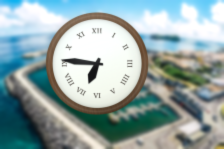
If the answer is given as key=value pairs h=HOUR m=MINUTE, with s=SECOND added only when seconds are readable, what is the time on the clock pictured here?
h=6 m=46
